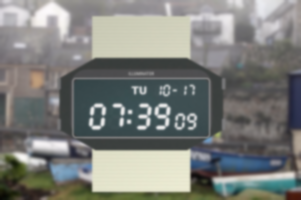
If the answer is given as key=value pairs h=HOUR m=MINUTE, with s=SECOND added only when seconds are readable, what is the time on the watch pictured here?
h=7 m=39 s=9
